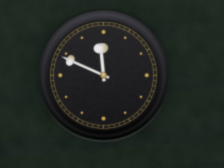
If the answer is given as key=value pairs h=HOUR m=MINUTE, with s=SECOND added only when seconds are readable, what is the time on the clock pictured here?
h=11 m=49
